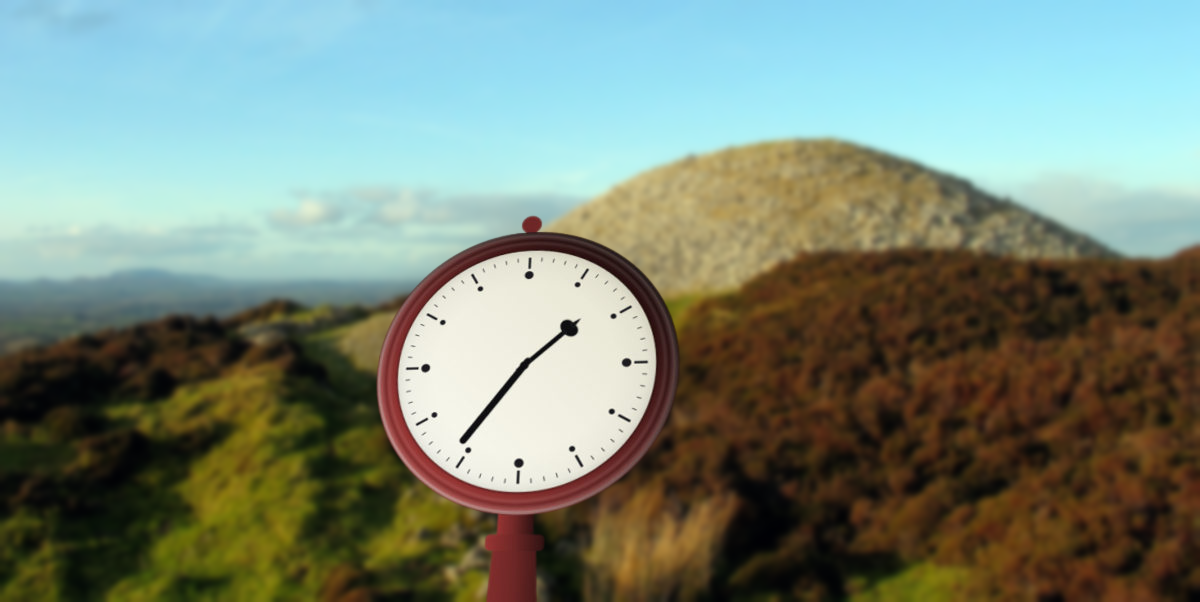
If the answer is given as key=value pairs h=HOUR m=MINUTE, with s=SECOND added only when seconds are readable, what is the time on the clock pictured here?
h=1 m=36
